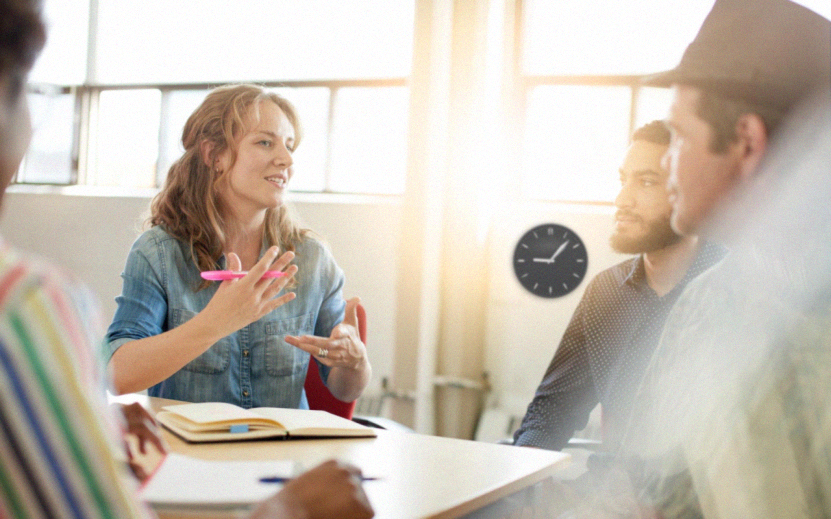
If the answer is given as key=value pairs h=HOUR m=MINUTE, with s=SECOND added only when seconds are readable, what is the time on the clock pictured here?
h=9 m=7
